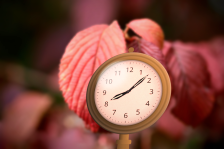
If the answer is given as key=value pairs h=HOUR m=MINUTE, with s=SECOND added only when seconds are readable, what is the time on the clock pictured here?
h=8 m=8
